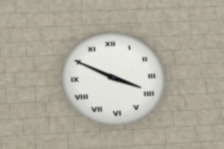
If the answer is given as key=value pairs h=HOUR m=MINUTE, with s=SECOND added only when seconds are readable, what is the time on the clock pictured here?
h=3 m=50
